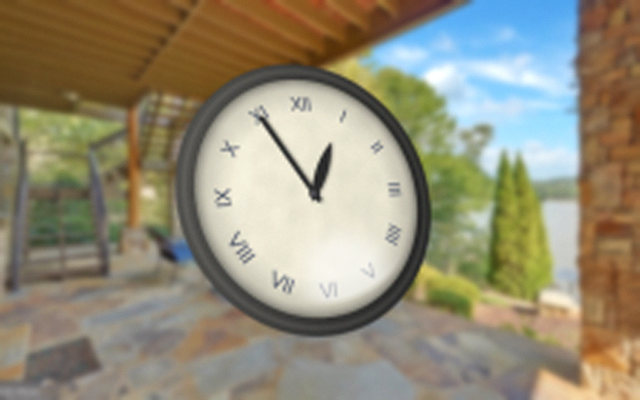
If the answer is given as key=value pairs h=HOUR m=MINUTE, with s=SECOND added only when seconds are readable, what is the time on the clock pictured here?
h=12 m=55
